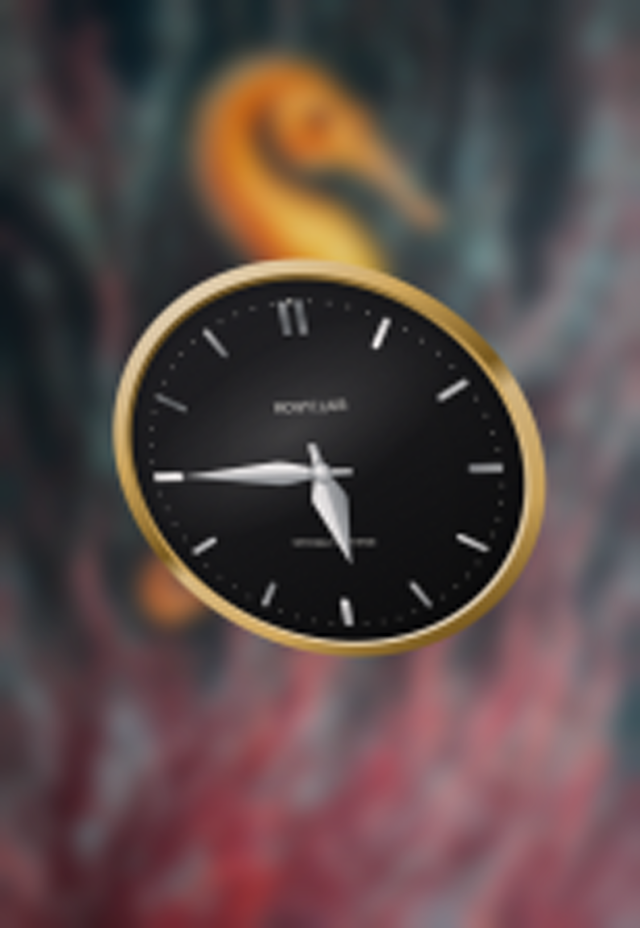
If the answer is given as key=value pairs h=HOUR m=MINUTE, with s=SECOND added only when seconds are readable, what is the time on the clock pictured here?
h=5 m=45
